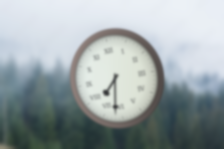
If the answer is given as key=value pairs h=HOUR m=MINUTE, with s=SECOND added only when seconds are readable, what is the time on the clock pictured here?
h=7 m=32
